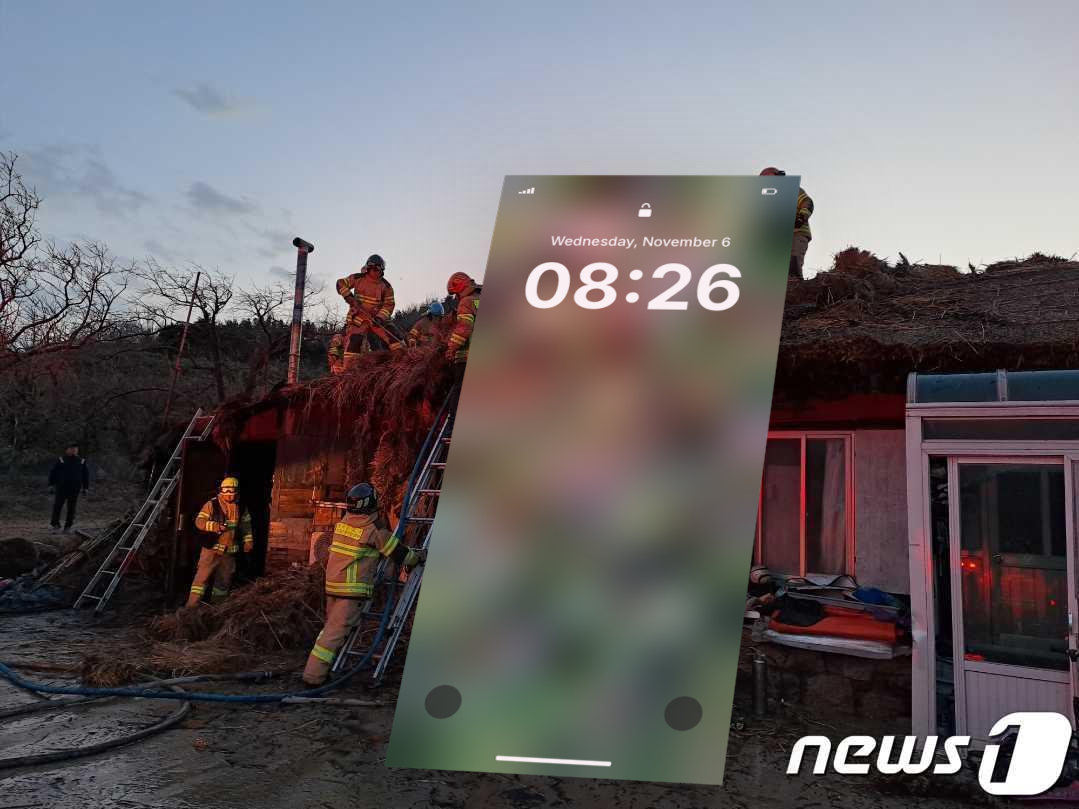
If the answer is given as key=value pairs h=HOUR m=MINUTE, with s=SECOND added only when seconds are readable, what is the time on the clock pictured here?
h=8 m=26
